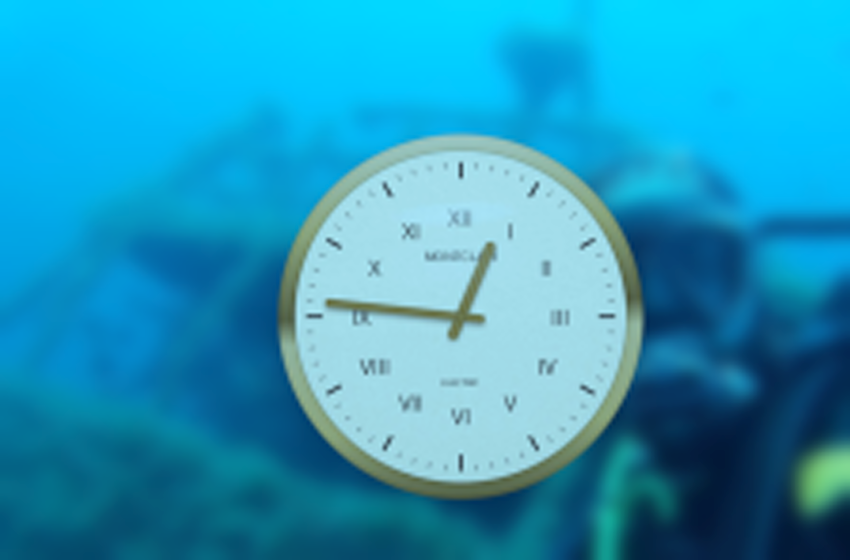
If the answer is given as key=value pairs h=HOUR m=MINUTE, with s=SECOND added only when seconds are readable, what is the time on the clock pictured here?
h=12 m=46
